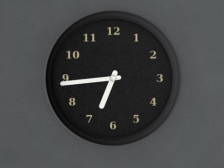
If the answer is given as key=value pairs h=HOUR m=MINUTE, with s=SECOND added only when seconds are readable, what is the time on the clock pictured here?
h=6 m=44
